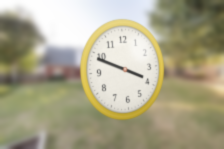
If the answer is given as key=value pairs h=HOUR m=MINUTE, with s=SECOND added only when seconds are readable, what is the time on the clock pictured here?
h=3 m=49
